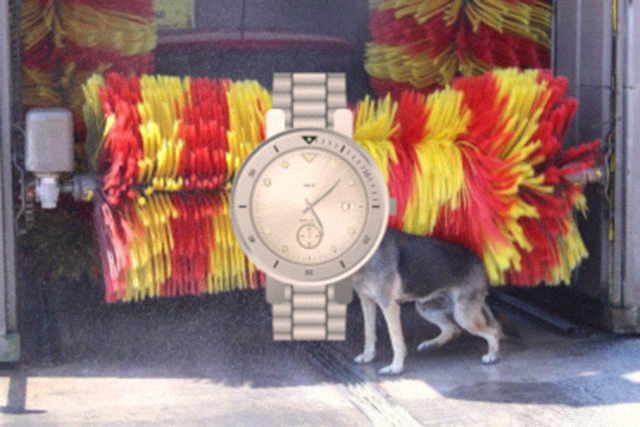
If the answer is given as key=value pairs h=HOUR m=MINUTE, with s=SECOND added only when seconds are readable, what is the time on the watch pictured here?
h=5 m=8
